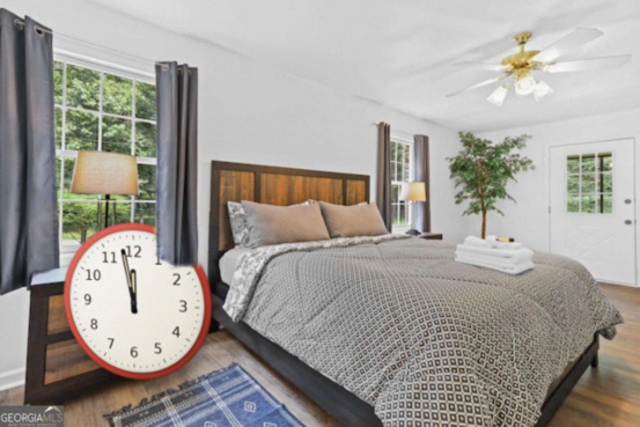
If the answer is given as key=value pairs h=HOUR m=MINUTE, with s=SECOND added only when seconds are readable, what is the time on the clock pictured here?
h=11 m=58
